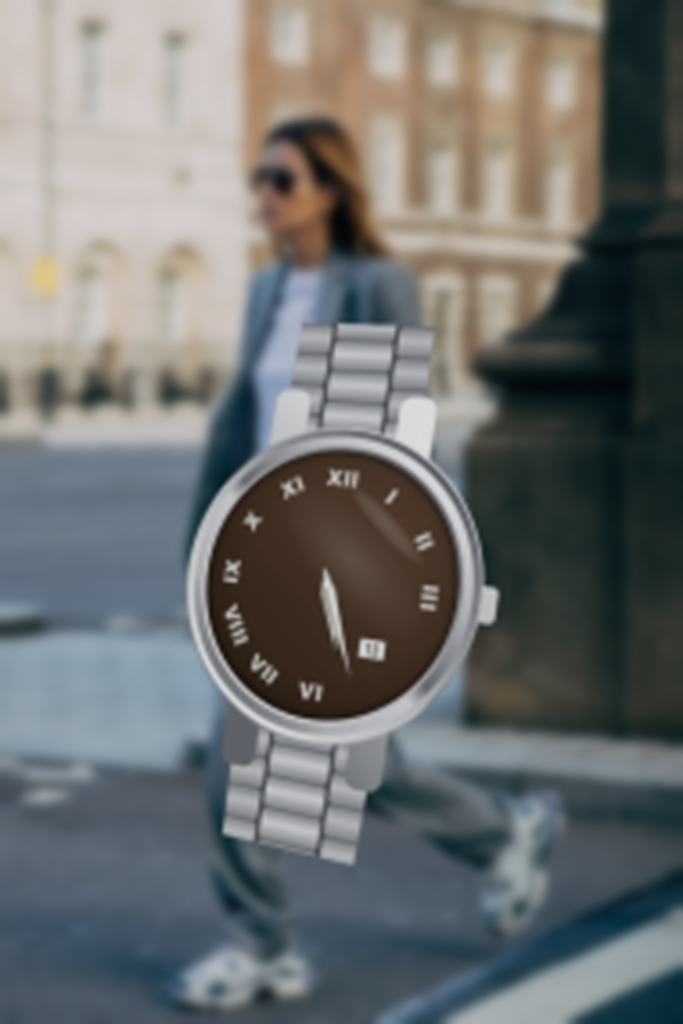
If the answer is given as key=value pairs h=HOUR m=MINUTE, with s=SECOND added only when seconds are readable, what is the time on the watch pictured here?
h=5 m=26
